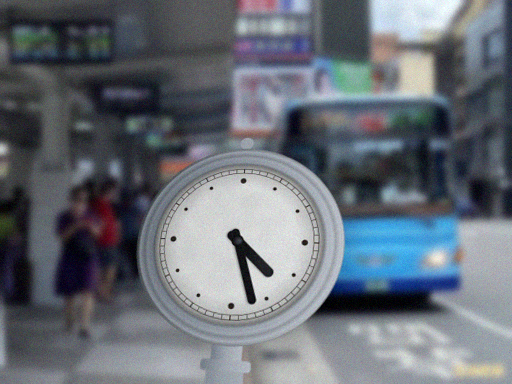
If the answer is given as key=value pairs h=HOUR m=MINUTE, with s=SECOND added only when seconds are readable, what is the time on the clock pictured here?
h=4 m=27
